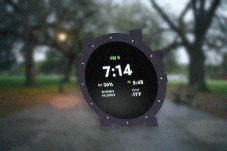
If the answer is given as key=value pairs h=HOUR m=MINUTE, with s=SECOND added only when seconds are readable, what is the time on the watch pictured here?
h=7 m=14
